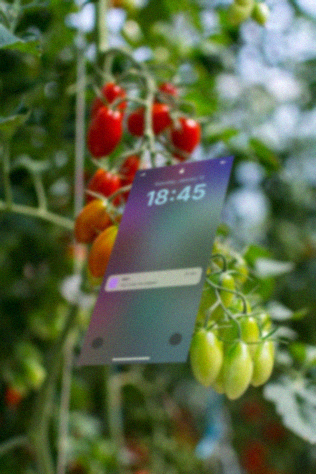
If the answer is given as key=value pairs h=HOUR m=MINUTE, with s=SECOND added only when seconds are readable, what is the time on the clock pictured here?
h=18 m=45
